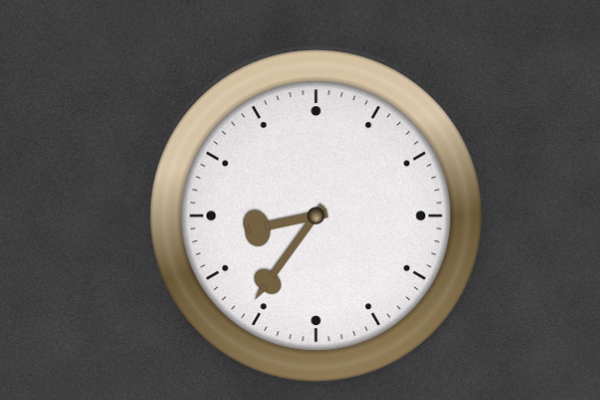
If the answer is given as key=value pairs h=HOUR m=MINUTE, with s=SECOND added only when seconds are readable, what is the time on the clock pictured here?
h=8 m=36
